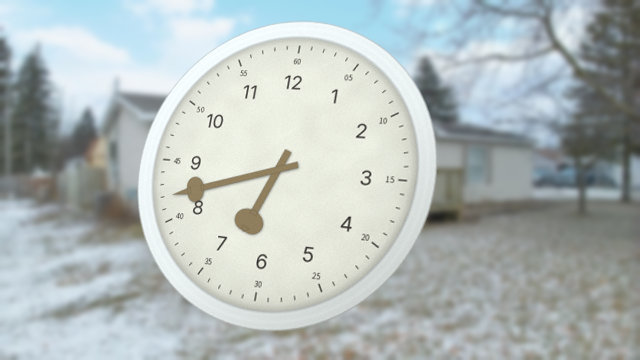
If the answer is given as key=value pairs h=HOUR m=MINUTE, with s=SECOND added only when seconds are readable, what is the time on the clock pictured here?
h=6 m=42
